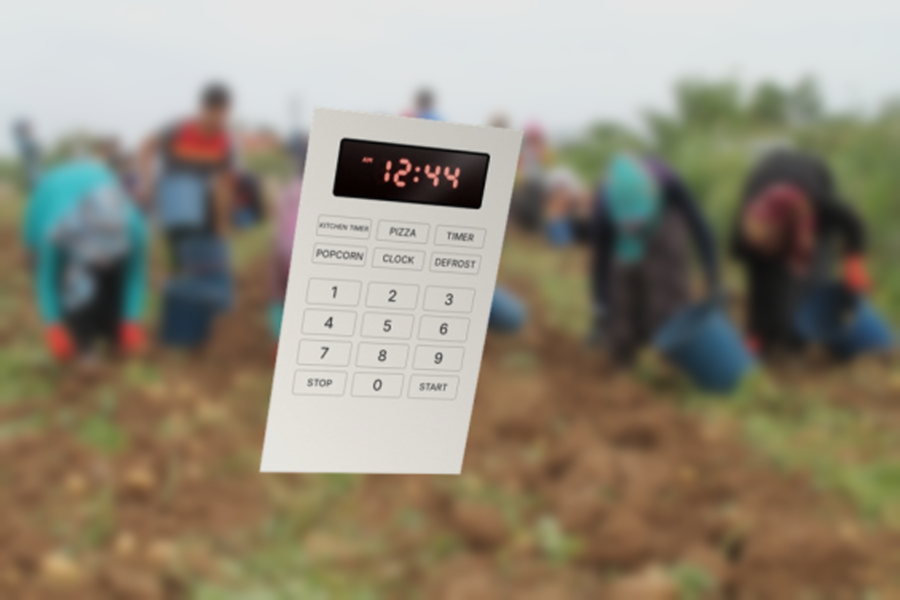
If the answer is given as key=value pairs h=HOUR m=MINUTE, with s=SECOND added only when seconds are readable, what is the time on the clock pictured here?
h=12 m=44
